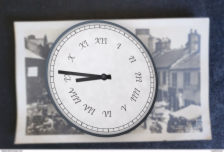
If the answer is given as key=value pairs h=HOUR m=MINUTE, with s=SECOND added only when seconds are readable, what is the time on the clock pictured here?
h=8 m=46
